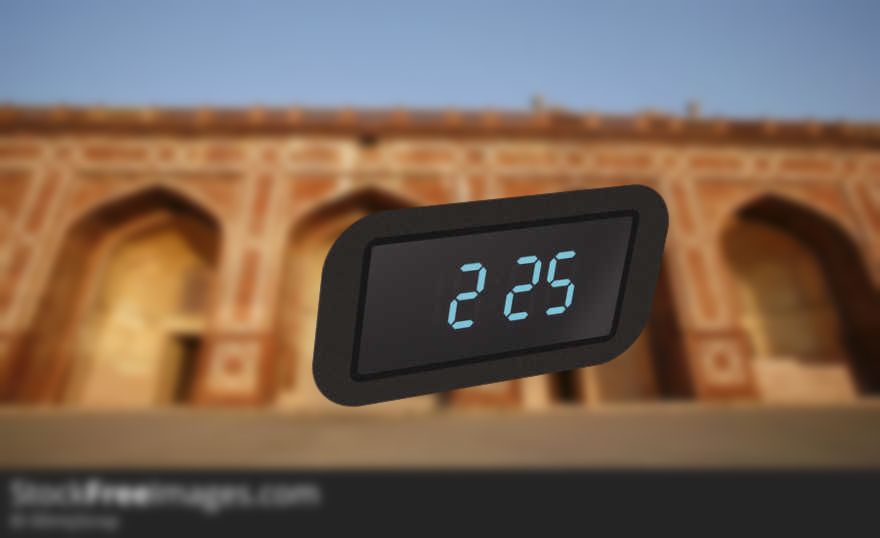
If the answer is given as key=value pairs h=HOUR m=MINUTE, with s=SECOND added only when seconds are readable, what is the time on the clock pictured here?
h=2 m=25
